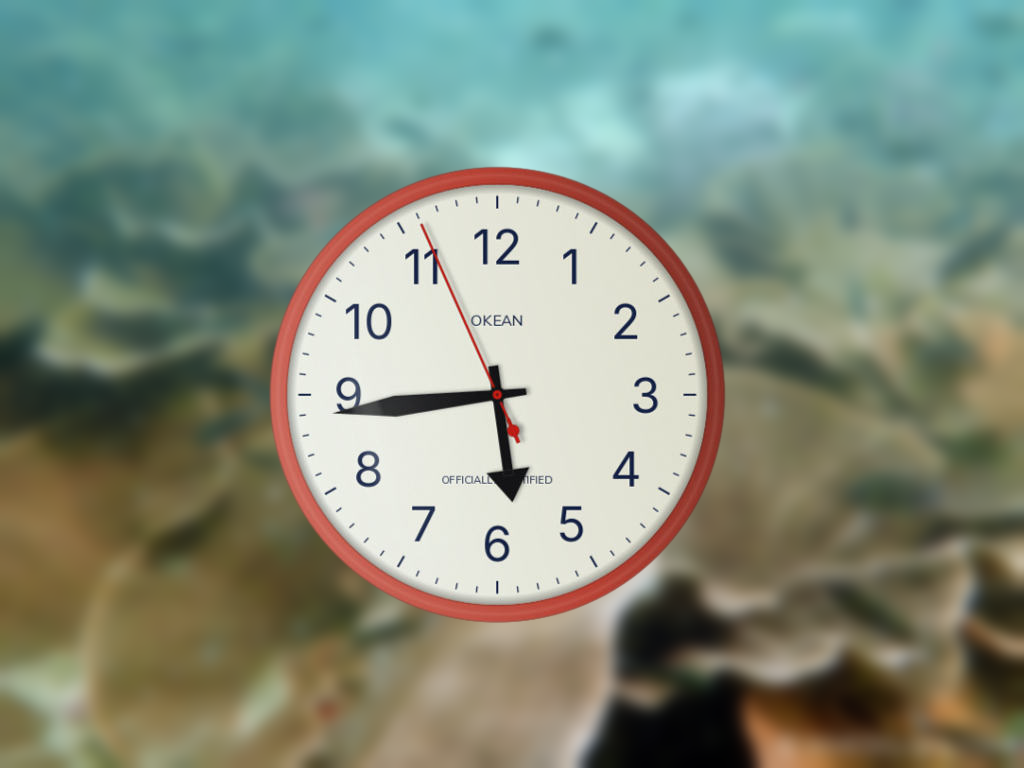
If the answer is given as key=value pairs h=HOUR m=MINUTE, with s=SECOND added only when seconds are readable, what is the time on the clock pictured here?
h=5 m=43 s=56
